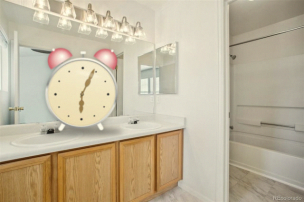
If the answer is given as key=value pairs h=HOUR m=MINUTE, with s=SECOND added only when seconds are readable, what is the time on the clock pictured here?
h=6 m=4
